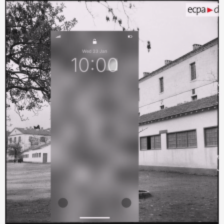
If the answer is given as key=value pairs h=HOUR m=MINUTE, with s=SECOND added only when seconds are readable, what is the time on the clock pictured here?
h=10 m=0
